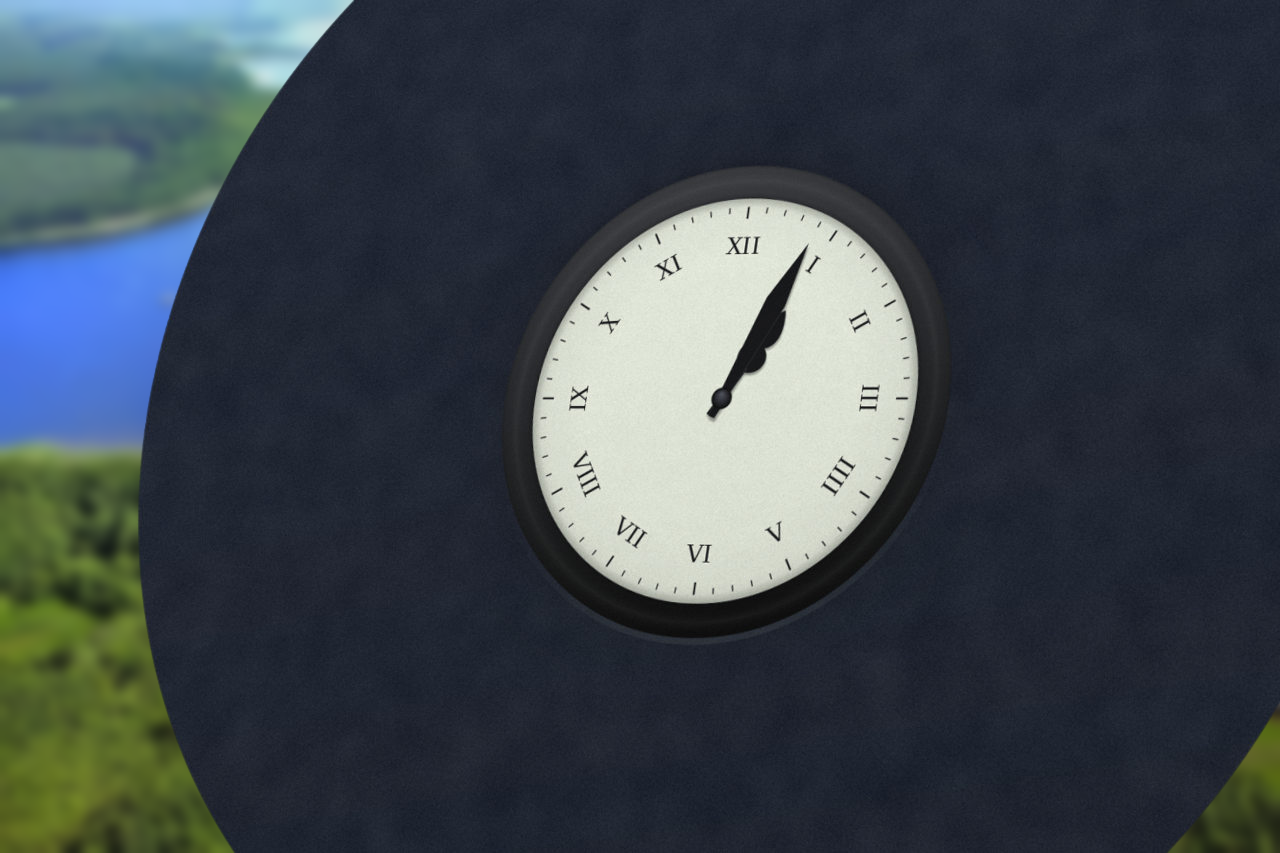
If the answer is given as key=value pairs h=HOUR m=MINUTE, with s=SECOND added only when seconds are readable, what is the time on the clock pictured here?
h=1 m=4
